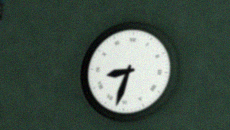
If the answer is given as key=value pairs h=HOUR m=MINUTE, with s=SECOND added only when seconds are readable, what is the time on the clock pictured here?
h=8 m=32
